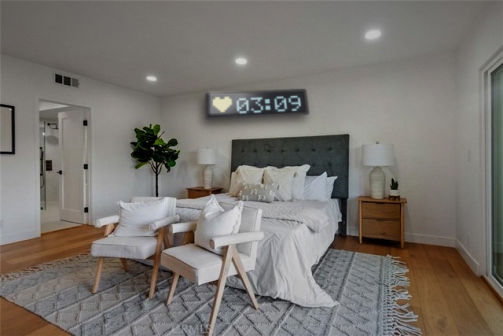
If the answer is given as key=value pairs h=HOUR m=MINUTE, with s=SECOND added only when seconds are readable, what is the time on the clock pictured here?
h=3 m=9
